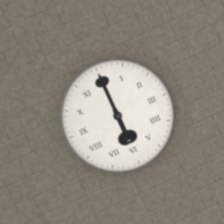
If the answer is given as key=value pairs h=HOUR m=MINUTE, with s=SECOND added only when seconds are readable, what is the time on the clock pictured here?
h=6 m=0
